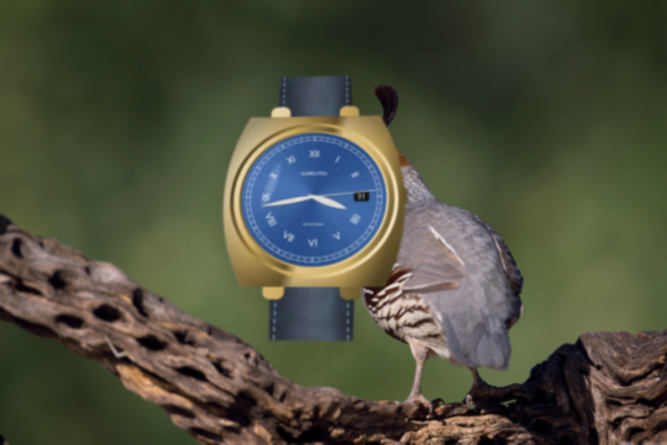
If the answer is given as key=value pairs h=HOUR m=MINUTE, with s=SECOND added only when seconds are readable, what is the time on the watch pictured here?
h=3 m=43 s=14
